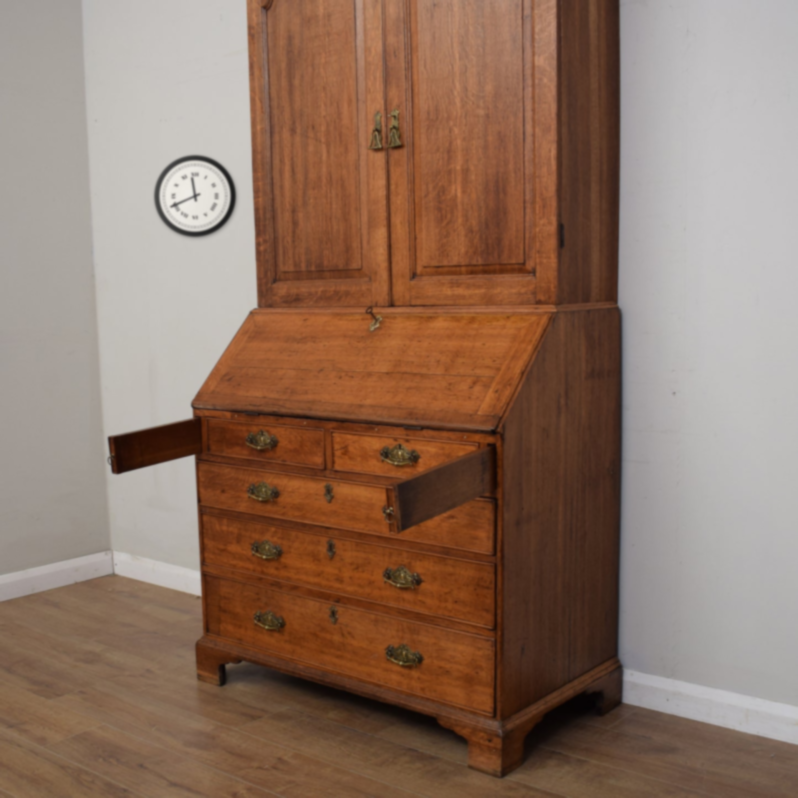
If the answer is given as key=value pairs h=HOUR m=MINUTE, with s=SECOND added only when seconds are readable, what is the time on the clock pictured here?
h=11 m=41
